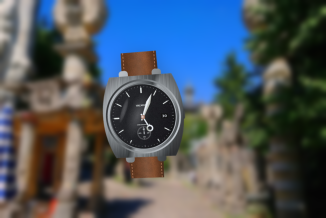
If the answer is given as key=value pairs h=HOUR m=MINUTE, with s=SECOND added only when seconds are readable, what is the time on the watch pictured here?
h=5 m=4
